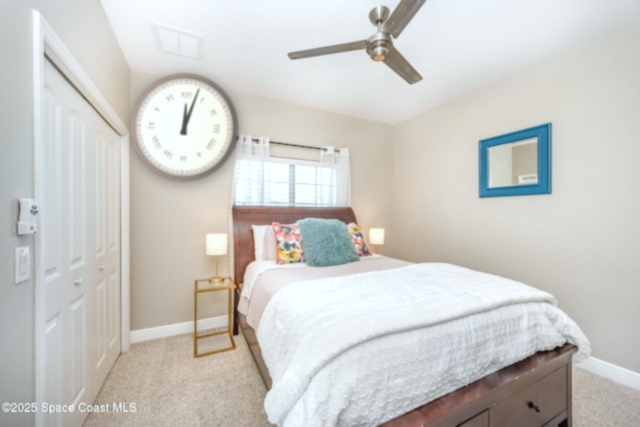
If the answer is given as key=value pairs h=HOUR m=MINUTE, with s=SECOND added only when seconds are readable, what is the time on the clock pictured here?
h=12 m=3
